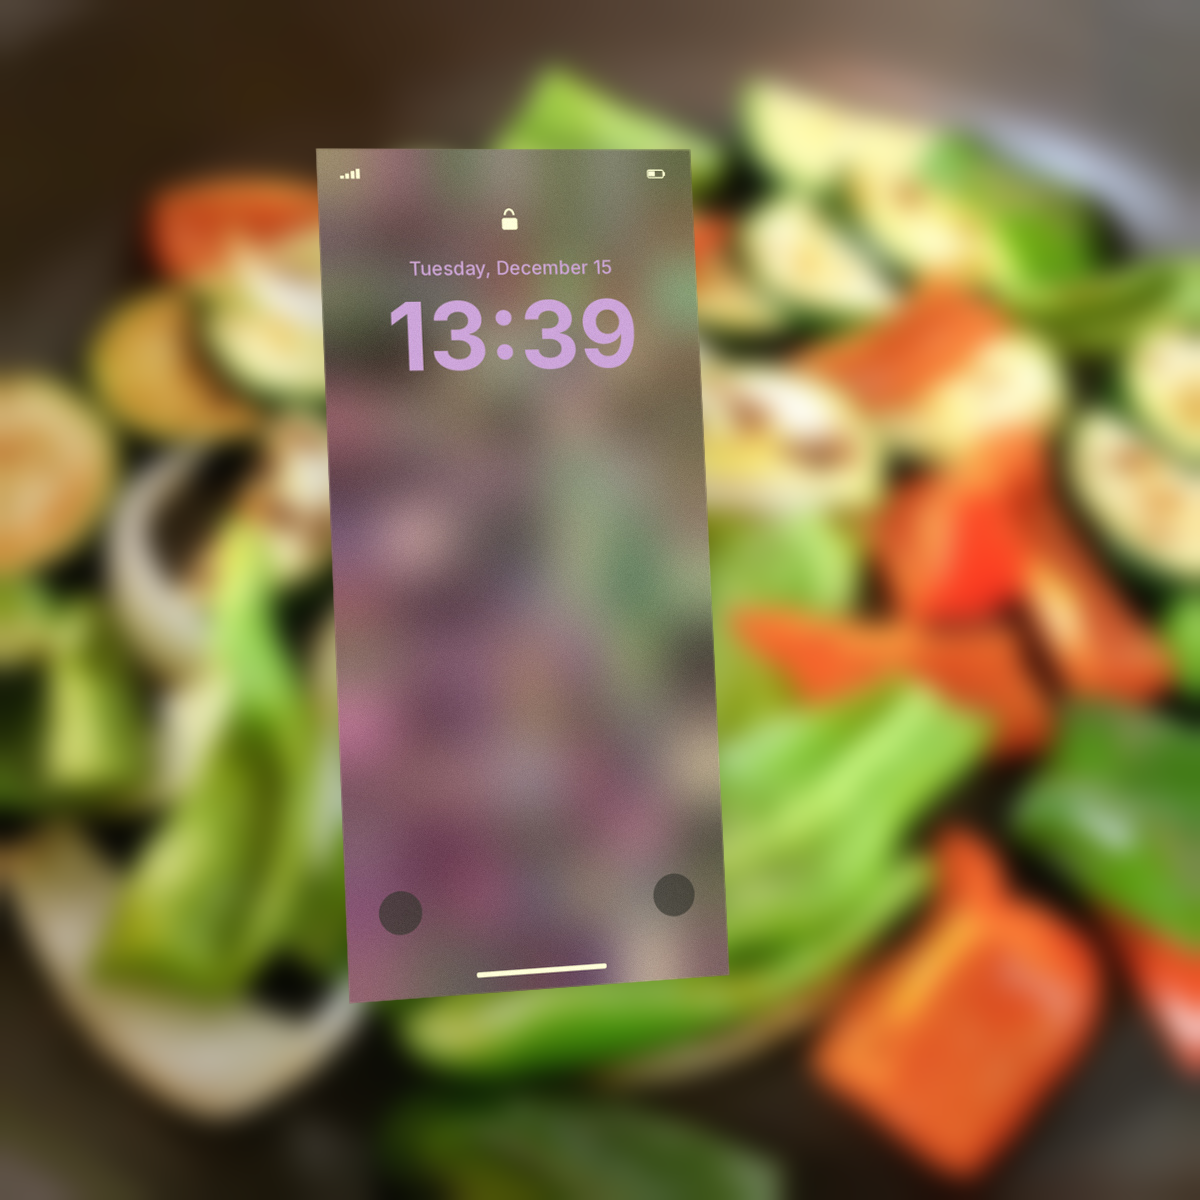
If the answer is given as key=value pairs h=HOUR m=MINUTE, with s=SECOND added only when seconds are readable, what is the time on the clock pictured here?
h=13 m=39
